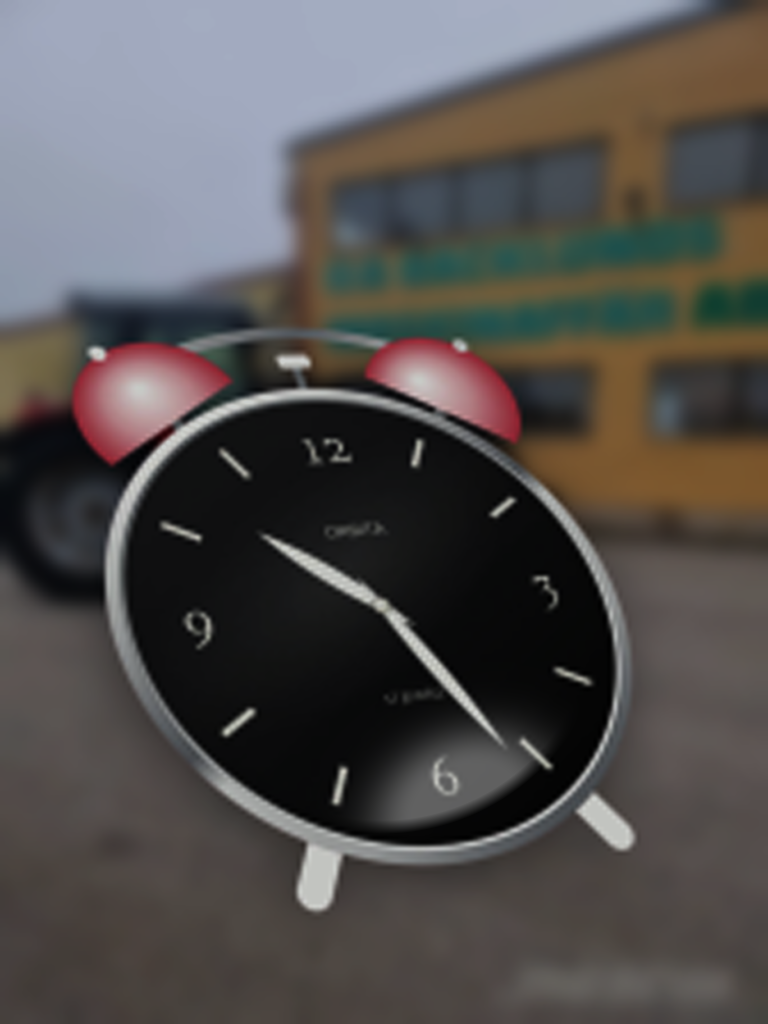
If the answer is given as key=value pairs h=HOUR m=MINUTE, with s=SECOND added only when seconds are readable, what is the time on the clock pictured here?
h=10 m=26
